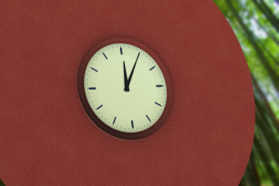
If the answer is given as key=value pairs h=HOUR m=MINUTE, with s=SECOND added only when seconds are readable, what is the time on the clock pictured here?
h=12 m=5
